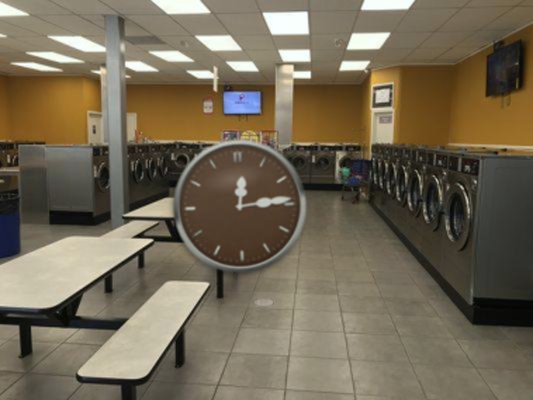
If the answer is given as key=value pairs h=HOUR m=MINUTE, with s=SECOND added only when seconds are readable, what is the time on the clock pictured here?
h=12 m=14
